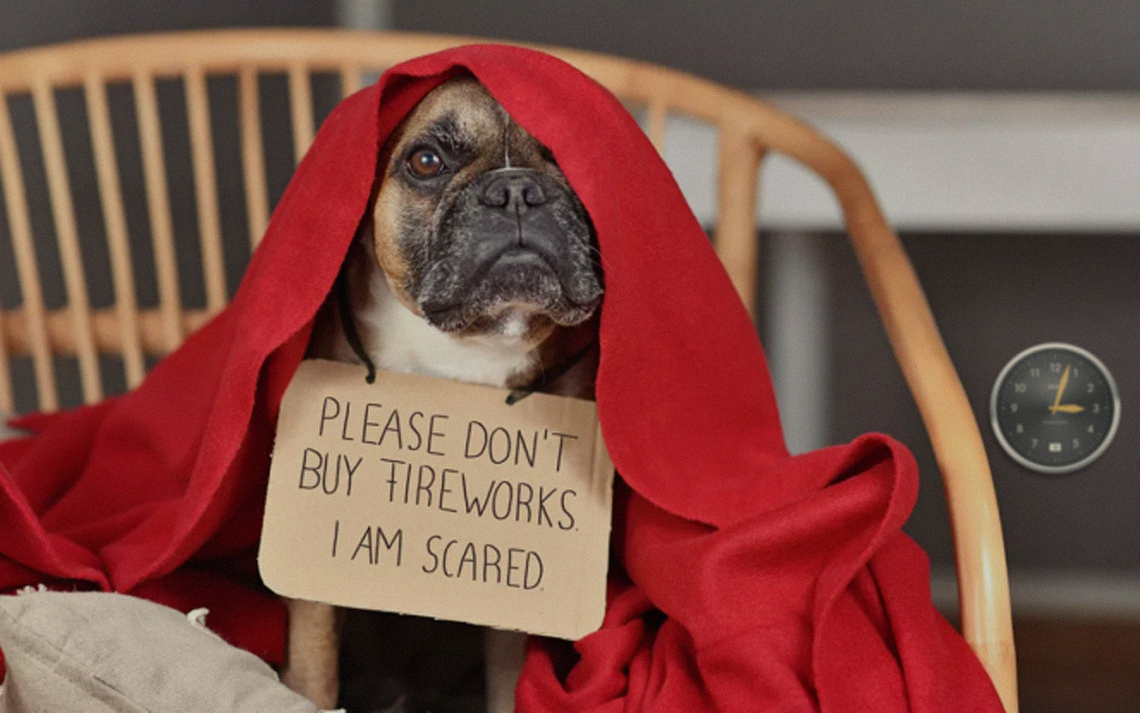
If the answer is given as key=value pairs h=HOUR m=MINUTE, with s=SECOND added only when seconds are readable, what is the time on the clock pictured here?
h=3 m=3
